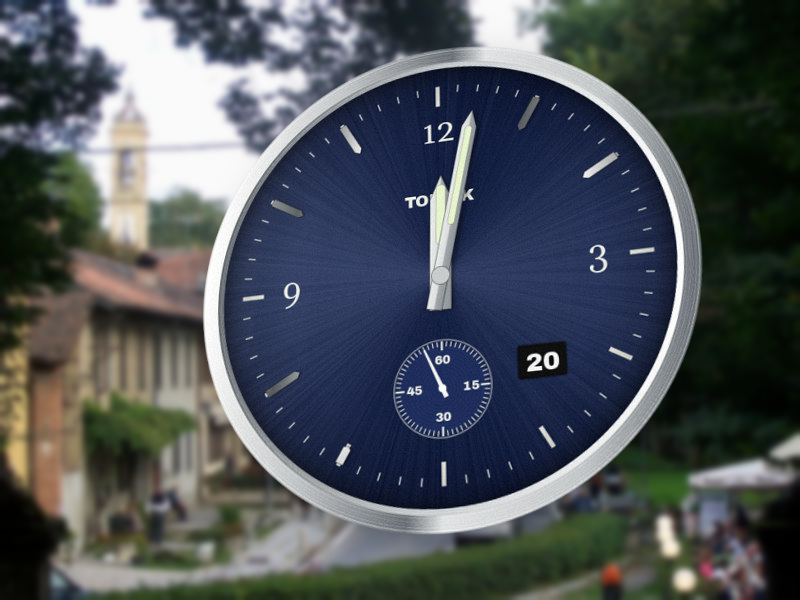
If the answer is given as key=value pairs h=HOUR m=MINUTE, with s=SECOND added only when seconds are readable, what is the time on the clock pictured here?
h=12 m=1 s=56
